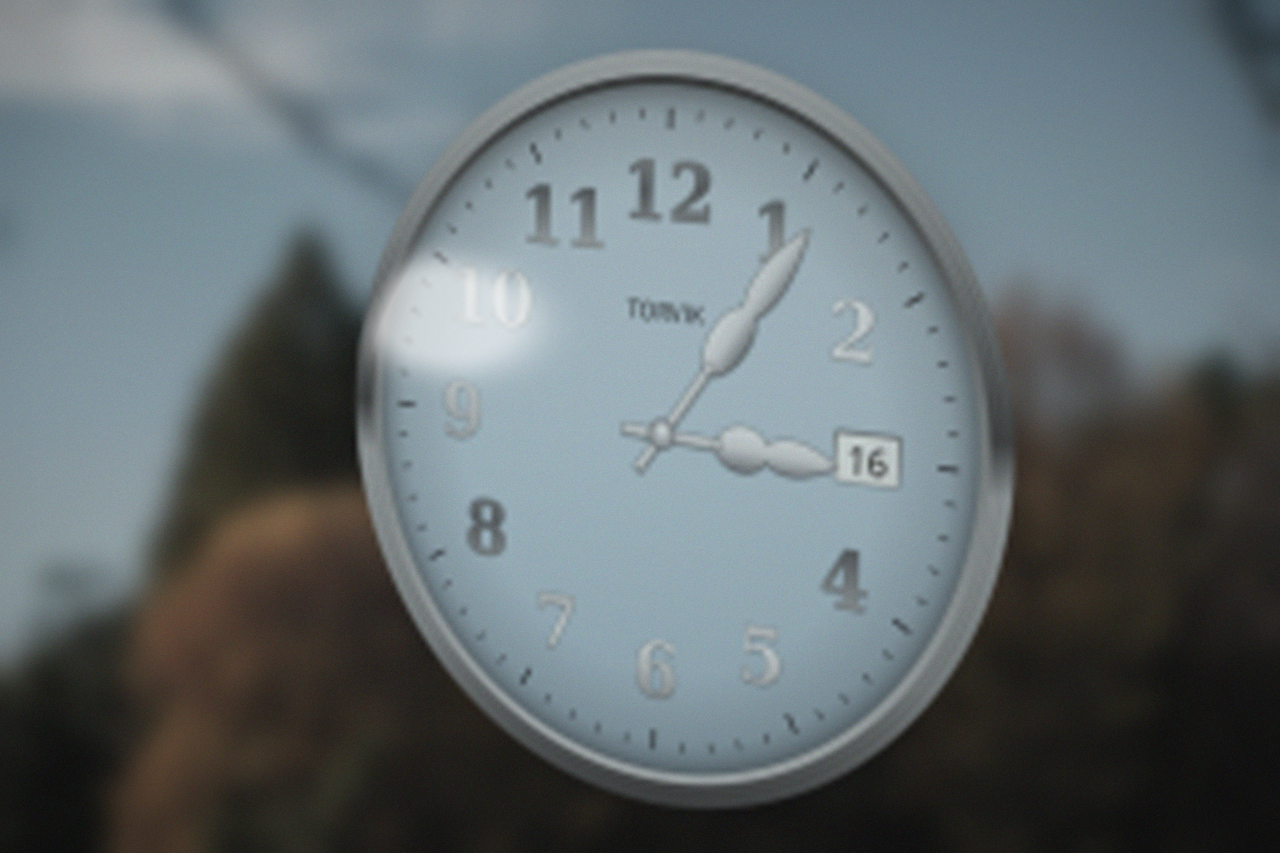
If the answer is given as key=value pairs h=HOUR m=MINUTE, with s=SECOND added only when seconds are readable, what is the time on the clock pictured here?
h=3 m=6
